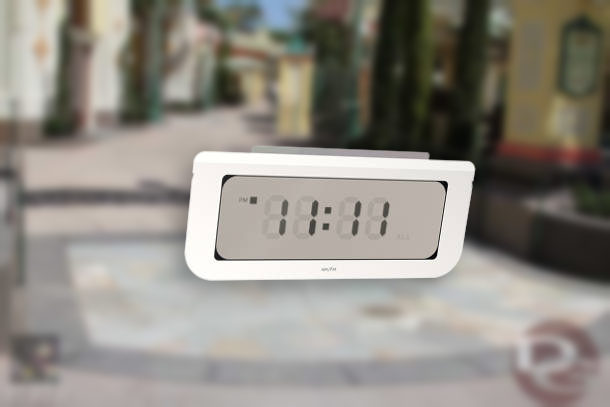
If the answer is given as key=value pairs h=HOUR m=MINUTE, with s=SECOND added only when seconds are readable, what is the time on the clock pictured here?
h=11 m=11
